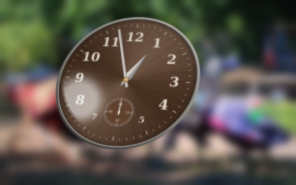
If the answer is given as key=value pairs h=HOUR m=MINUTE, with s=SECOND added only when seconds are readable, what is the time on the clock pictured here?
h=12 m=57
